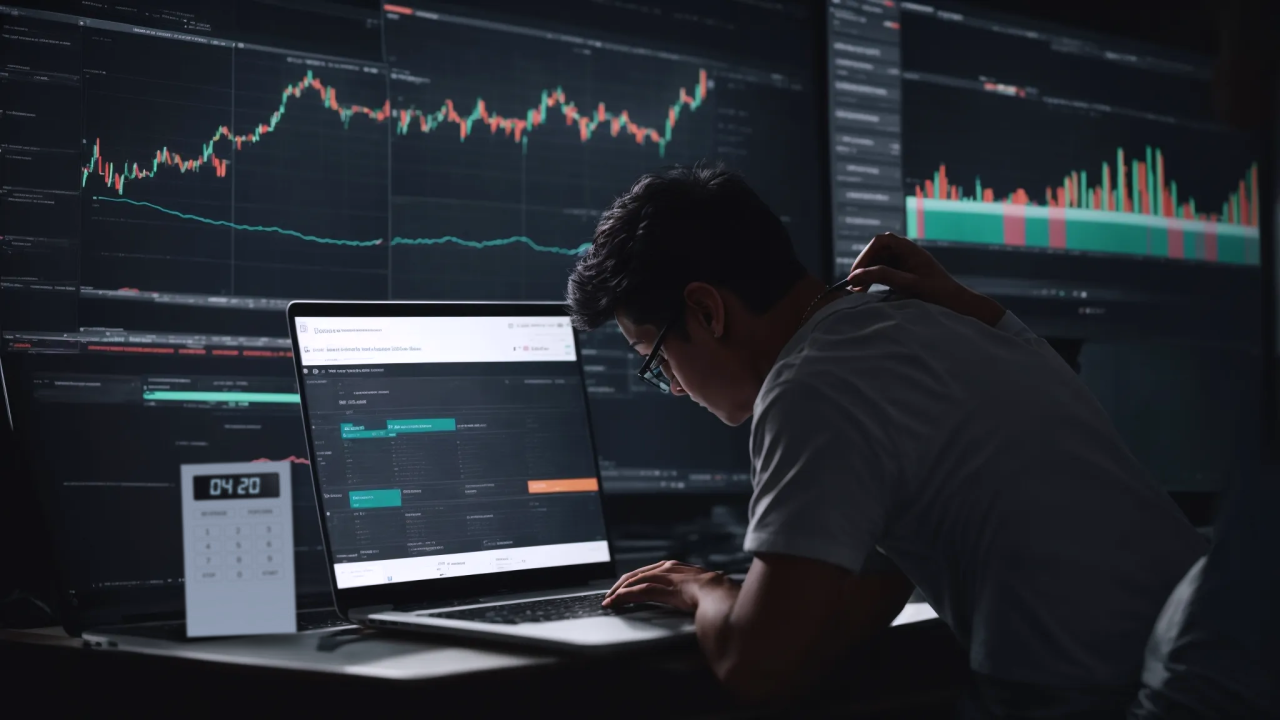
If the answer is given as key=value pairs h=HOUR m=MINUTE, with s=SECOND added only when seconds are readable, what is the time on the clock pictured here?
h=4 m=20
